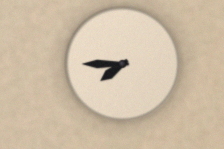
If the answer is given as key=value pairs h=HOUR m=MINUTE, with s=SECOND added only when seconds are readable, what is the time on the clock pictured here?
h=7 m=45
